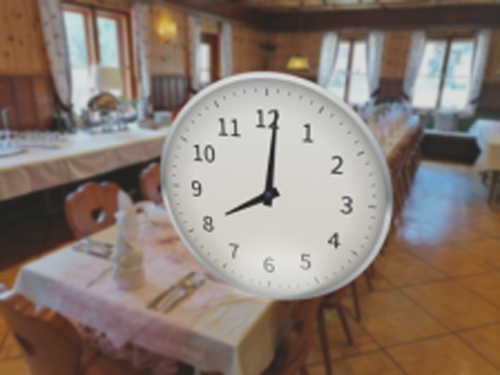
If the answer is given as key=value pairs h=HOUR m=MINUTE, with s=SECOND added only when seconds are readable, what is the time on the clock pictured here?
h=8 m=1
